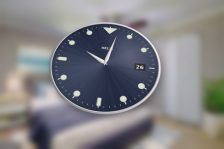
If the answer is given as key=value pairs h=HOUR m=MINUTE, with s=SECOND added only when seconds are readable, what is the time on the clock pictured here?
h=10 m=2
